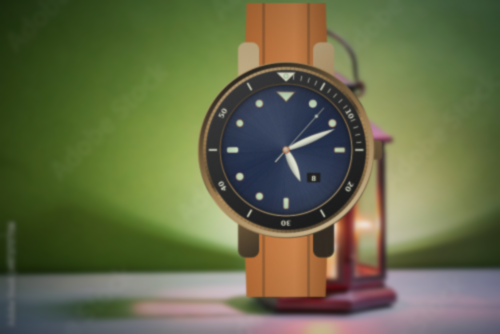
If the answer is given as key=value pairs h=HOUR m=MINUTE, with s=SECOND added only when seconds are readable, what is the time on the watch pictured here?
h=5 m=11 s=7
